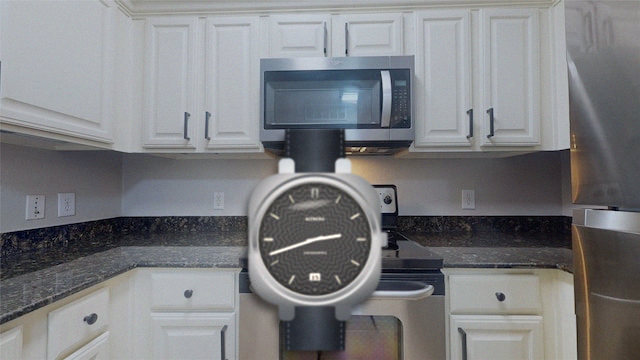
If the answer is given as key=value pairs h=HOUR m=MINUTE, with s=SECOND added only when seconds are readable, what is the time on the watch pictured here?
h=2 m=42
